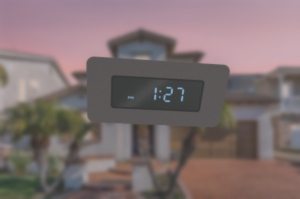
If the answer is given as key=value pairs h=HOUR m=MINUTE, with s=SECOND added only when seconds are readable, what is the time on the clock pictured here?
h=1 m=27
